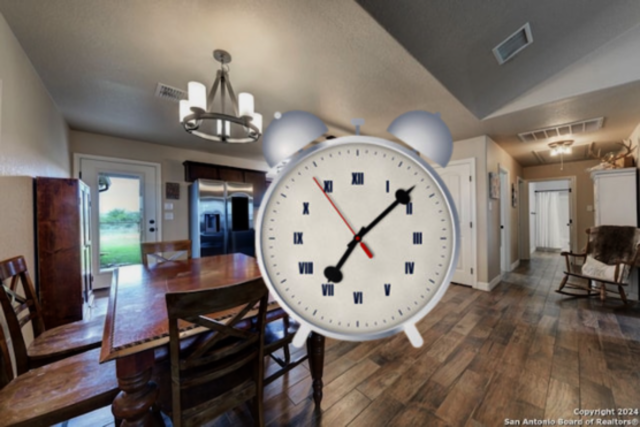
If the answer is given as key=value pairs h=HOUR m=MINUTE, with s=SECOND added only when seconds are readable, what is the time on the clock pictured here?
h=7 m=7 s=54
